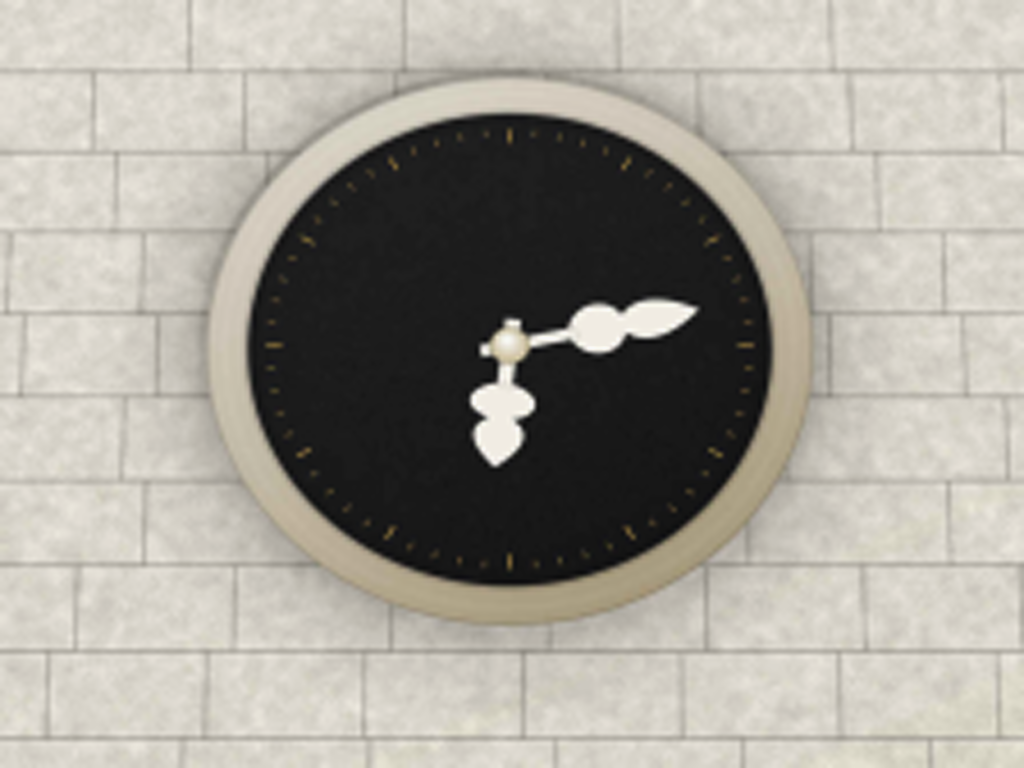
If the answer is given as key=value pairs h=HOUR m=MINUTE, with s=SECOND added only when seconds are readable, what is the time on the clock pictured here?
h=6 m=13
